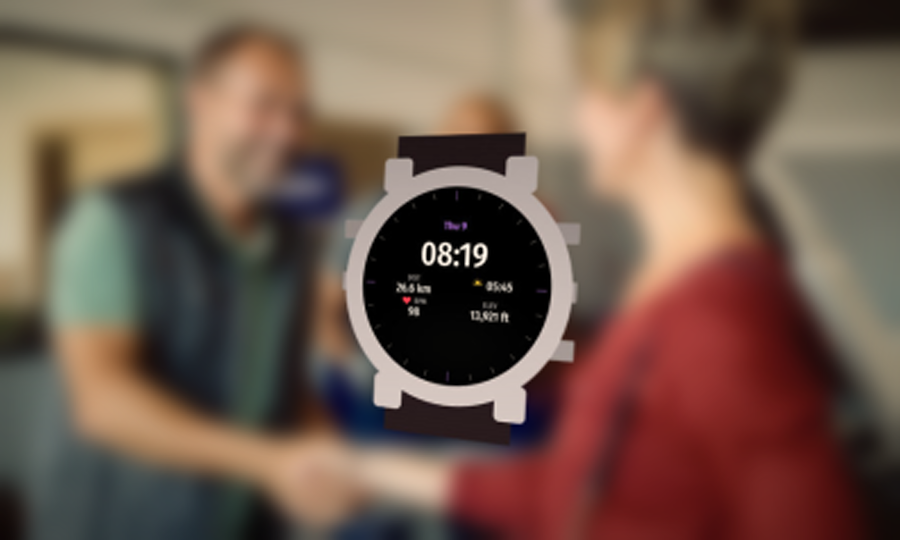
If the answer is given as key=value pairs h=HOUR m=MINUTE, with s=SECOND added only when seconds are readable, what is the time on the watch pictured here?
h=8 m=19
